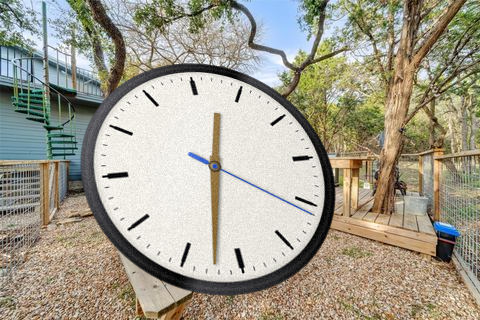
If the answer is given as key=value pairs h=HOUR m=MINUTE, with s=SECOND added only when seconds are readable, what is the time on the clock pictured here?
h=12 m=32 s=21
